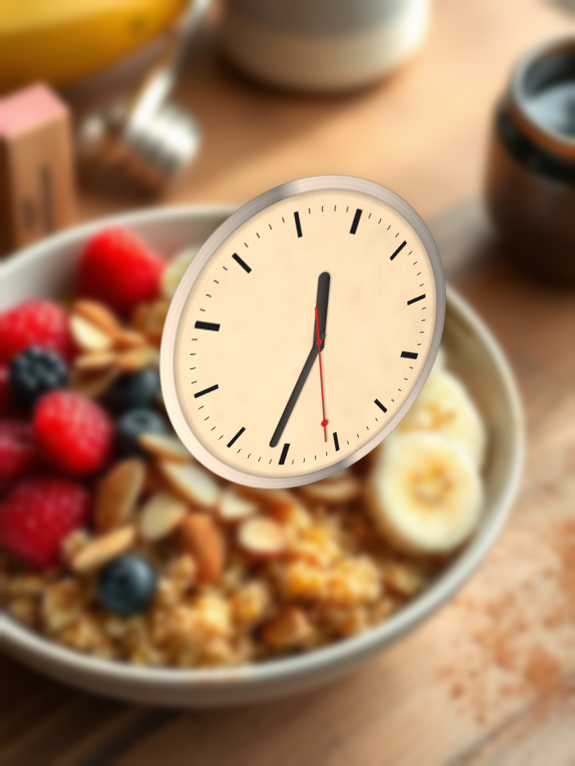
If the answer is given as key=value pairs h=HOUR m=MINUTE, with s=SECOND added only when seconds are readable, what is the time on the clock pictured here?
h=11 m=31 s=26
